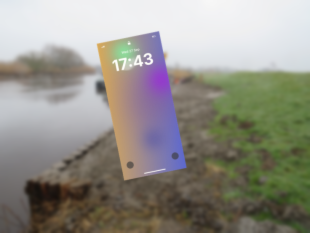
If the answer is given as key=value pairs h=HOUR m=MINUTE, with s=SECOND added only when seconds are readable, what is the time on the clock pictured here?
h=17 m=43
